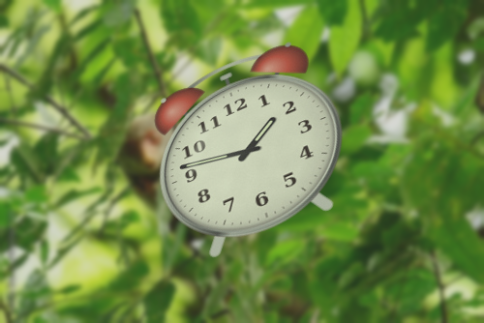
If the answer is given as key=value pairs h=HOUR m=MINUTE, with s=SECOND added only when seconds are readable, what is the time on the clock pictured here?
h=1 m=47
